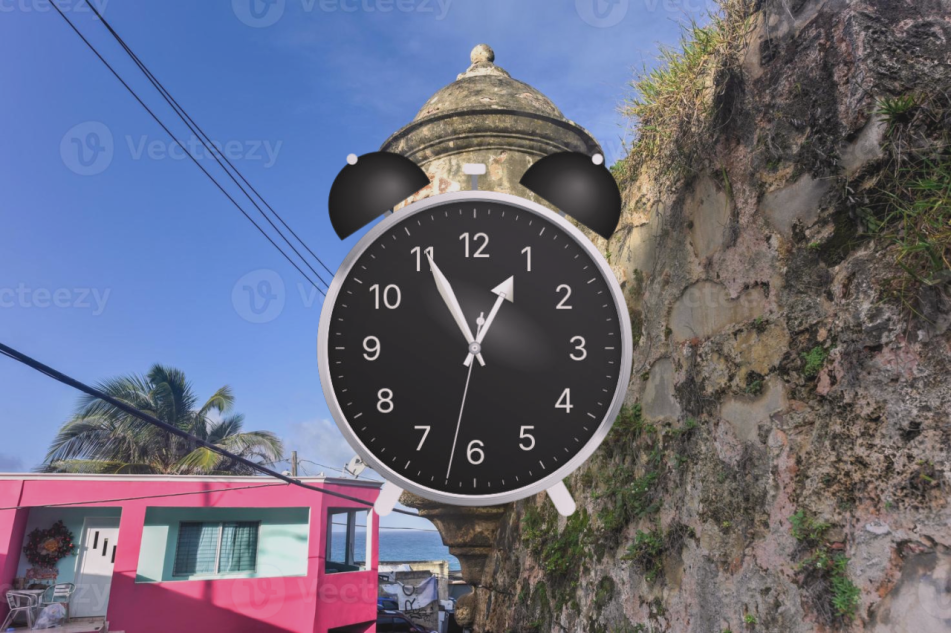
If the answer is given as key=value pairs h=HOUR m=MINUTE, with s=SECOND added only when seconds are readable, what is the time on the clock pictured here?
h=12 m=55 s=32
